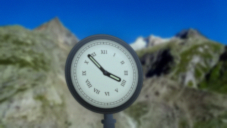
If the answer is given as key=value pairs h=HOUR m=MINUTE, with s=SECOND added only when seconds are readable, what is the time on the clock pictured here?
h=3 m=53
